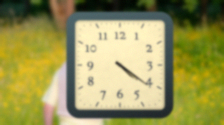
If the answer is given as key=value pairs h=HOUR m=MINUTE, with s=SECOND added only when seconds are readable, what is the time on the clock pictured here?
h=4 m=21
